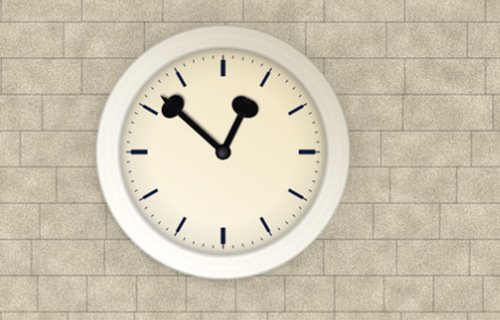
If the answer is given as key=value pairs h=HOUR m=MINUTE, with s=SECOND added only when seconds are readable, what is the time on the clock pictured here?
h=12 m=52
